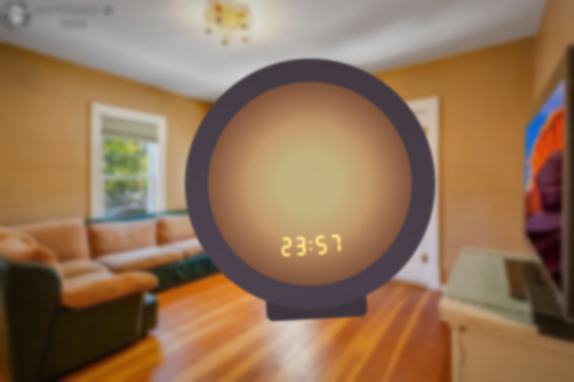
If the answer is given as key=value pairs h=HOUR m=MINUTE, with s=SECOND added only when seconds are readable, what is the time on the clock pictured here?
h=23 m=57
